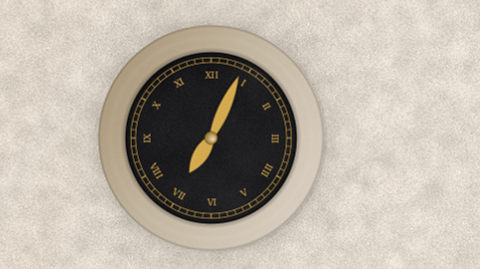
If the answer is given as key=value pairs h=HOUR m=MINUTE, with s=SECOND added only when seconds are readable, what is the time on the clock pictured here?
h=7 m=4
